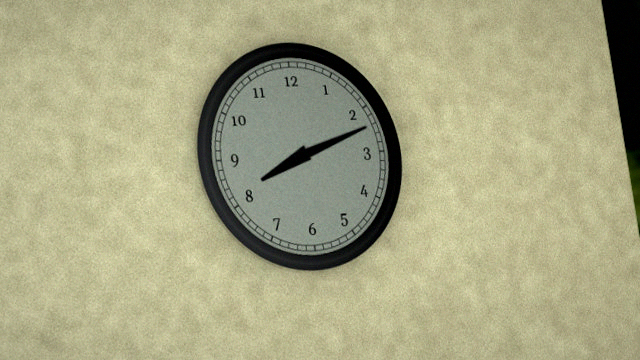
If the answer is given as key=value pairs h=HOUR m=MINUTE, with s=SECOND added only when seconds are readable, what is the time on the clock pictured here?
h=8 m=12
